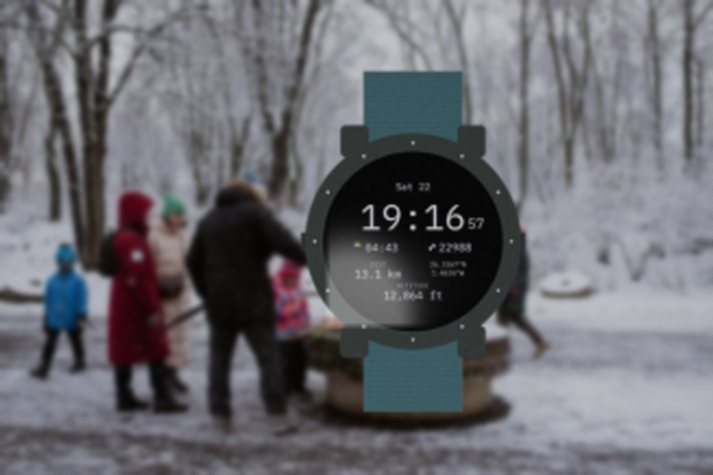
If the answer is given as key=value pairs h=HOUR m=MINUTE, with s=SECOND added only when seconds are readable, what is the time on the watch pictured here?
h=19 m=16
